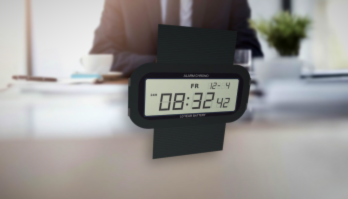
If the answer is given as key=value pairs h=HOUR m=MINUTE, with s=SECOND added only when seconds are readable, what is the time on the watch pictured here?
h=8 m=32 s=42
